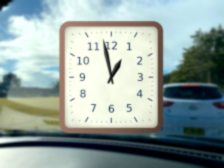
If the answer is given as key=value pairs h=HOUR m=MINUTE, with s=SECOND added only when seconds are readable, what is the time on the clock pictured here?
h=12 m=58
